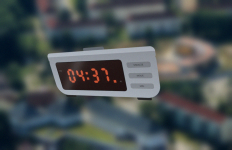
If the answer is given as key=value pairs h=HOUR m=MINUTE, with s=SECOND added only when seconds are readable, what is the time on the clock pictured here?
h=4 m=37
